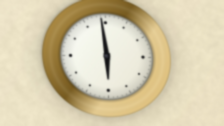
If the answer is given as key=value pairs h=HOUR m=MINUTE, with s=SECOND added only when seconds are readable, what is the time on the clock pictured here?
h=5 m=59
